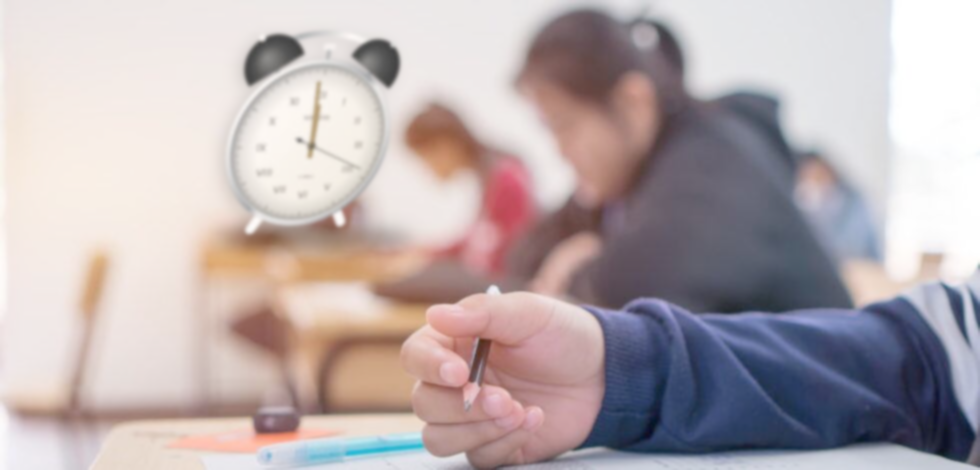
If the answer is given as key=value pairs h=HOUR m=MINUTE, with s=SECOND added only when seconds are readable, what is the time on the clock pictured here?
h=11 m=59 s=19
